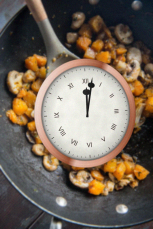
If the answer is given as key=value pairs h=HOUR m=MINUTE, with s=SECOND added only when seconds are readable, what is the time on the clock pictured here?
h=12 m=2
